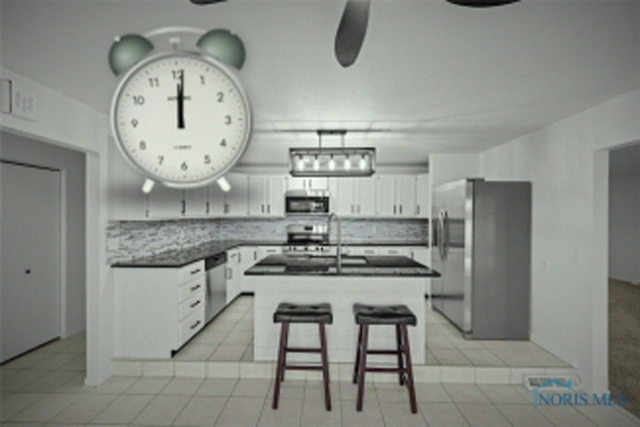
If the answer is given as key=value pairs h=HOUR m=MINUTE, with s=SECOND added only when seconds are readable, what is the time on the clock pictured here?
h=12 m=1
